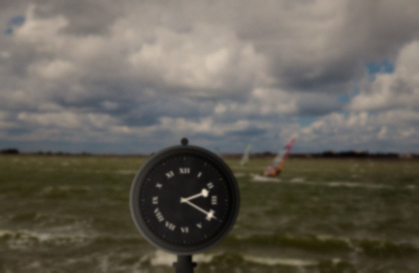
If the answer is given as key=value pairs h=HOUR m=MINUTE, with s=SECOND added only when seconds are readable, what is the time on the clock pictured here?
h=2 m=20
